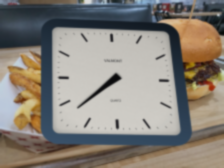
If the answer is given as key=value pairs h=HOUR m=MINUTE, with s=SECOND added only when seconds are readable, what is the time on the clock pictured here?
h=7 m=38
